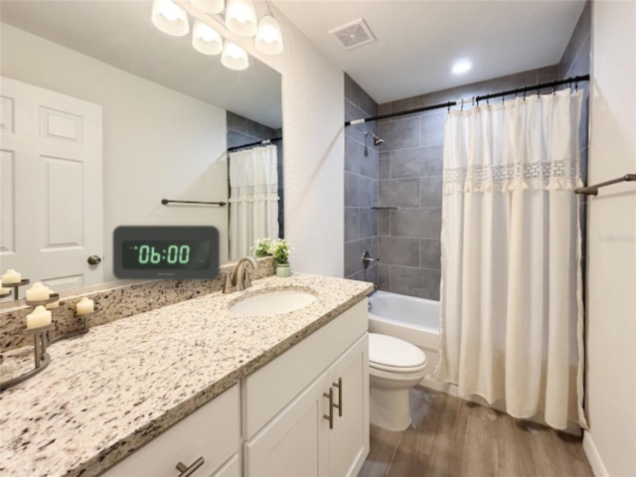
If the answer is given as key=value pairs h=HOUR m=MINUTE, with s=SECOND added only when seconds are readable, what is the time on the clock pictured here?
h=6 m=0
